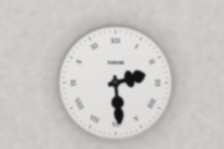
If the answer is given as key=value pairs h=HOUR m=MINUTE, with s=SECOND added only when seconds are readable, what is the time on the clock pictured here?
h=2 m=29
